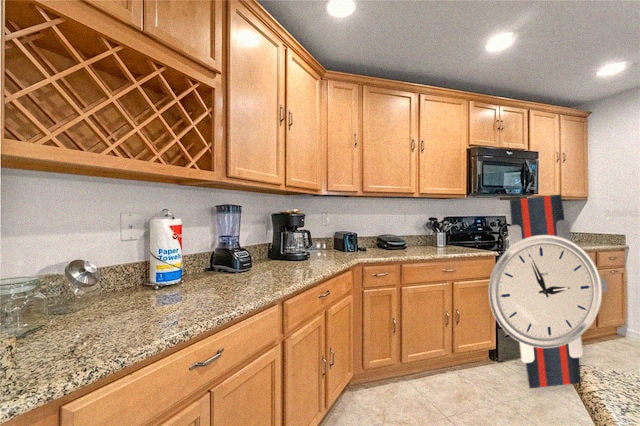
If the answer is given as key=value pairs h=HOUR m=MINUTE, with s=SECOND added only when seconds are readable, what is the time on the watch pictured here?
h=2 m=57
